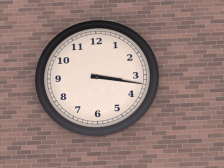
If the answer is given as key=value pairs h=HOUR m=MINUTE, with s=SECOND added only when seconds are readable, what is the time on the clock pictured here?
h=3 m=17
